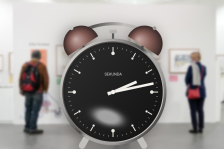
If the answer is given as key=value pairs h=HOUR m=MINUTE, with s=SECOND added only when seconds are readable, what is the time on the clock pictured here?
h=2 m=13
